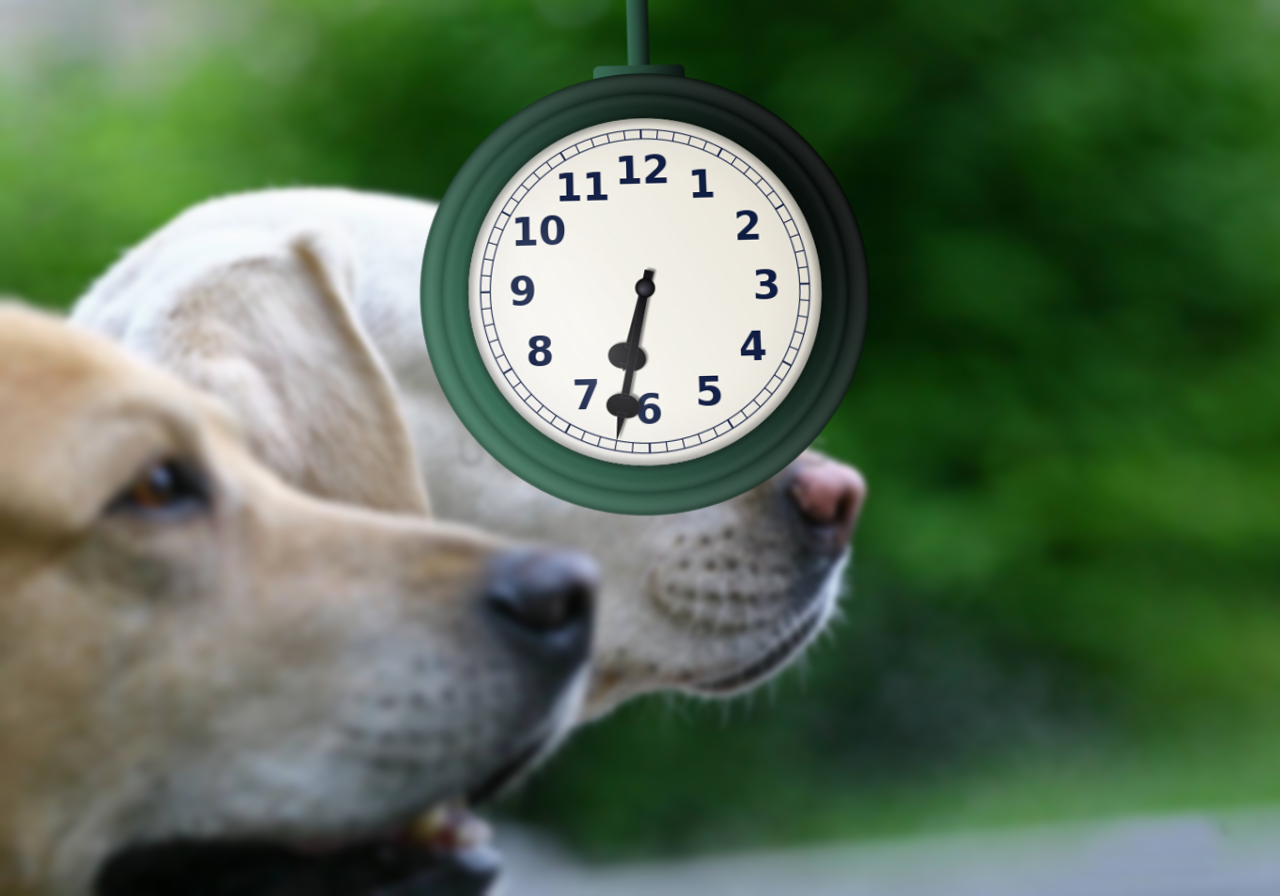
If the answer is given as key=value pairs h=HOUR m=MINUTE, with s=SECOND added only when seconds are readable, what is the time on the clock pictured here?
h=6 m=32
